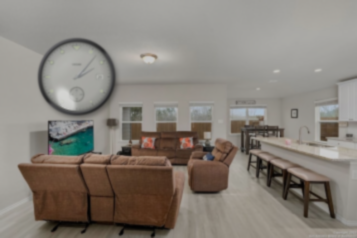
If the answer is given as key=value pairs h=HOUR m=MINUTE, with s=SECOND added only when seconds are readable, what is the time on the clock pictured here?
h=2 m=7
